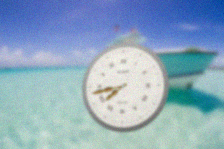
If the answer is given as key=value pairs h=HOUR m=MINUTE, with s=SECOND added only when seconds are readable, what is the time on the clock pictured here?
h=7 m=43
